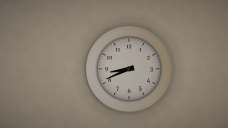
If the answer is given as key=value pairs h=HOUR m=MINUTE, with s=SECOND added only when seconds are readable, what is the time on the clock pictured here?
h=8 m=41
